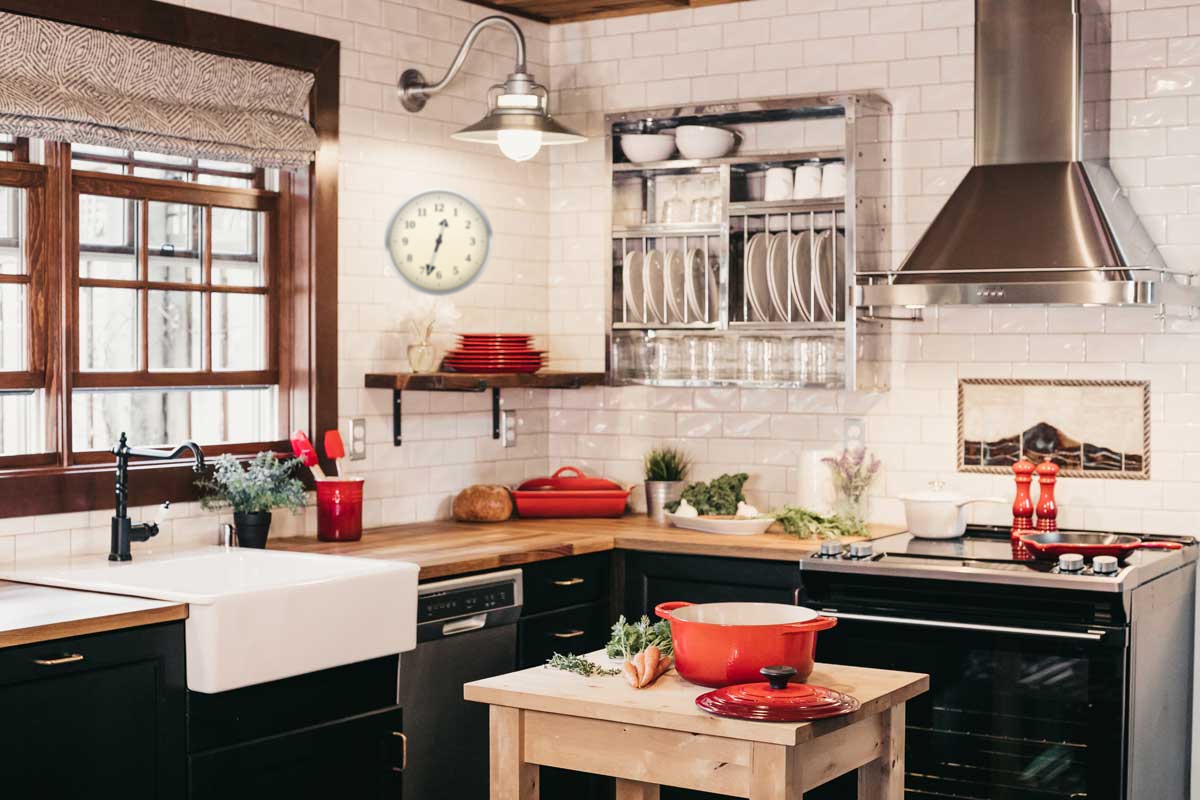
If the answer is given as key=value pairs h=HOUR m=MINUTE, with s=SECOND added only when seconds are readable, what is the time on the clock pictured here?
h=12 m=33
